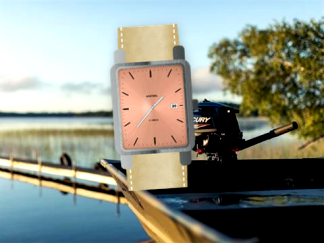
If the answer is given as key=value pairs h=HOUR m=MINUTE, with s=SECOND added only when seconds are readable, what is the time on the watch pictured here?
h=1 m=37
